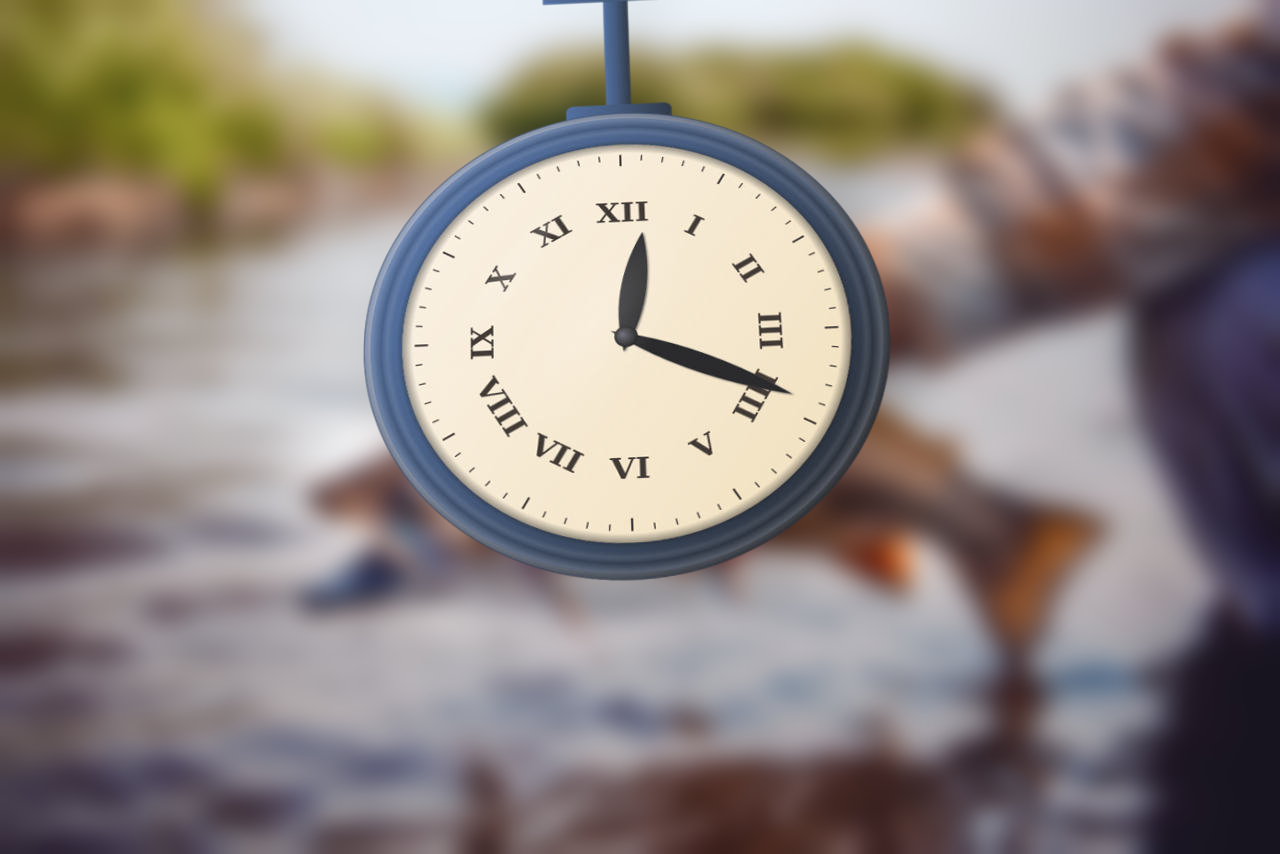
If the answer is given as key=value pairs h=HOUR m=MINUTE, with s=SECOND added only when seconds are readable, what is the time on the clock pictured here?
h=12 m=19
